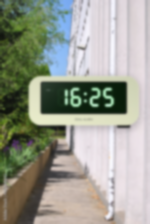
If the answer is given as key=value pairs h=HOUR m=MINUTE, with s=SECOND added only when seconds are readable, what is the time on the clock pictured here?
h=16 m=25
